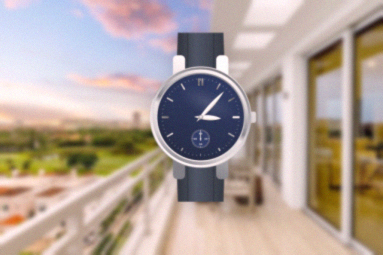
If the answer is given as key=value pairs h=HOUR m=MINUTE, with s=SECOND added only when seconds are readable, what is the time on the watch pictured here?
h=3 m=7
